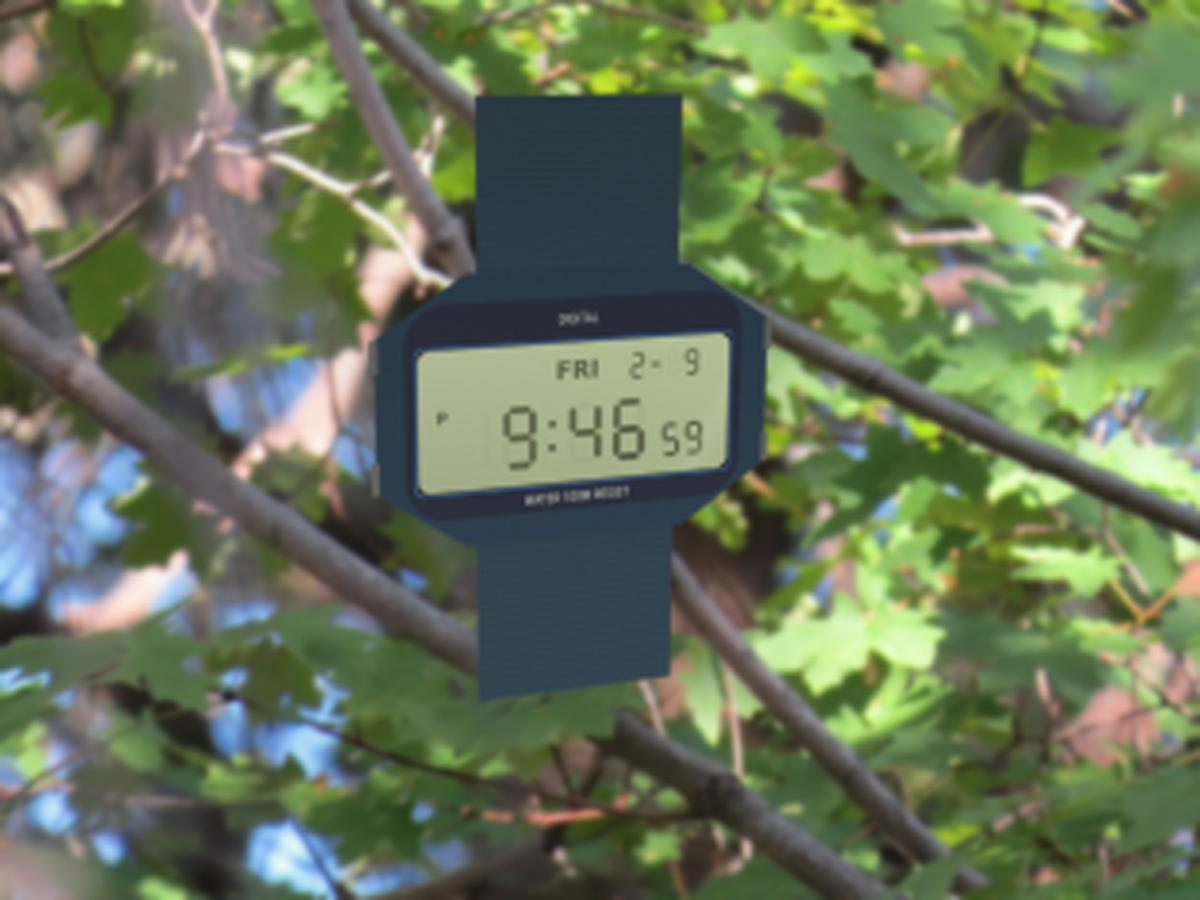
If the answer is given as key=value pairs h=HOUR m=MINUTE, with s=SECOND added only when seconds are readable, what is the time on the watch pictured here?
h=9 m=46 s=59
